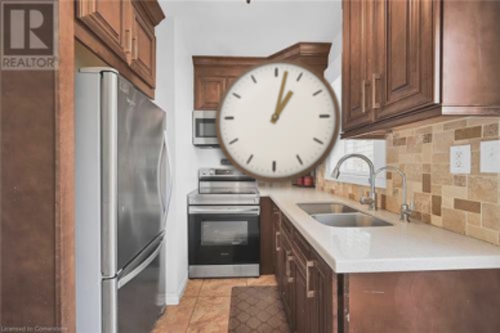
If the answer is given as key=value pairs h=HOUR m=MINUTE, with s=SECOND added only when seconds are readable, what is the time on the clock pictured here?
h=1 m=2
